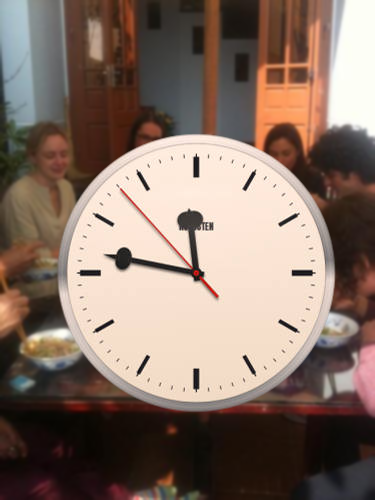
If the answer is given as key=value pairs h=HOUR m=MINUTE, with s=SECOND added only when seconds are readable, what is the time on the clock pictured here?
h=11 m=46 s=53
